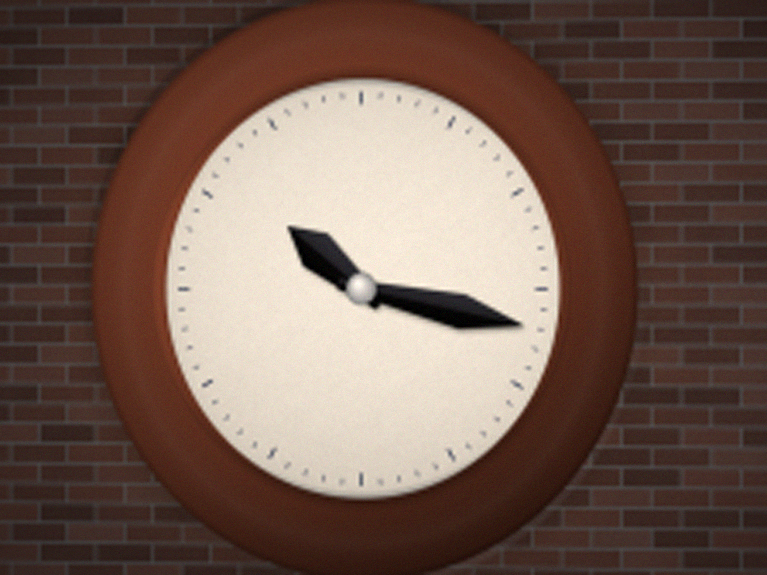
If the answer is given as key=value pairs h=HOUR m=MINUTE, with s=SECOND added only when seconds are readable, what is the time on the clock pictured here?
h=10 m=17
